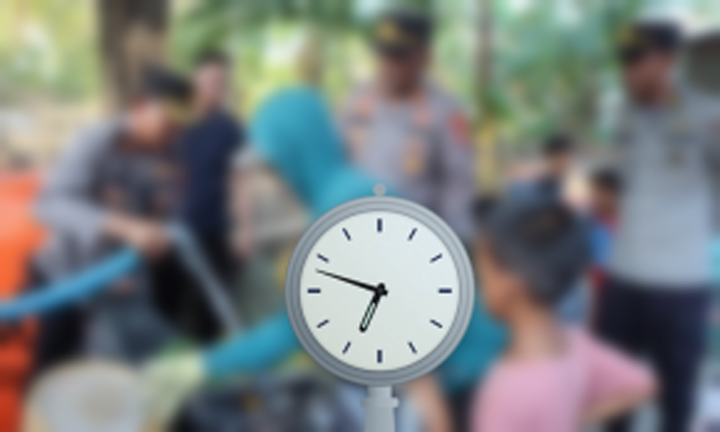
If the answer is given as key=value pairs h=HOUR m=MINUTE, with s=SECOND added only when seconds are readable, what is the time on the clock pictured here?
h=6 m=48
